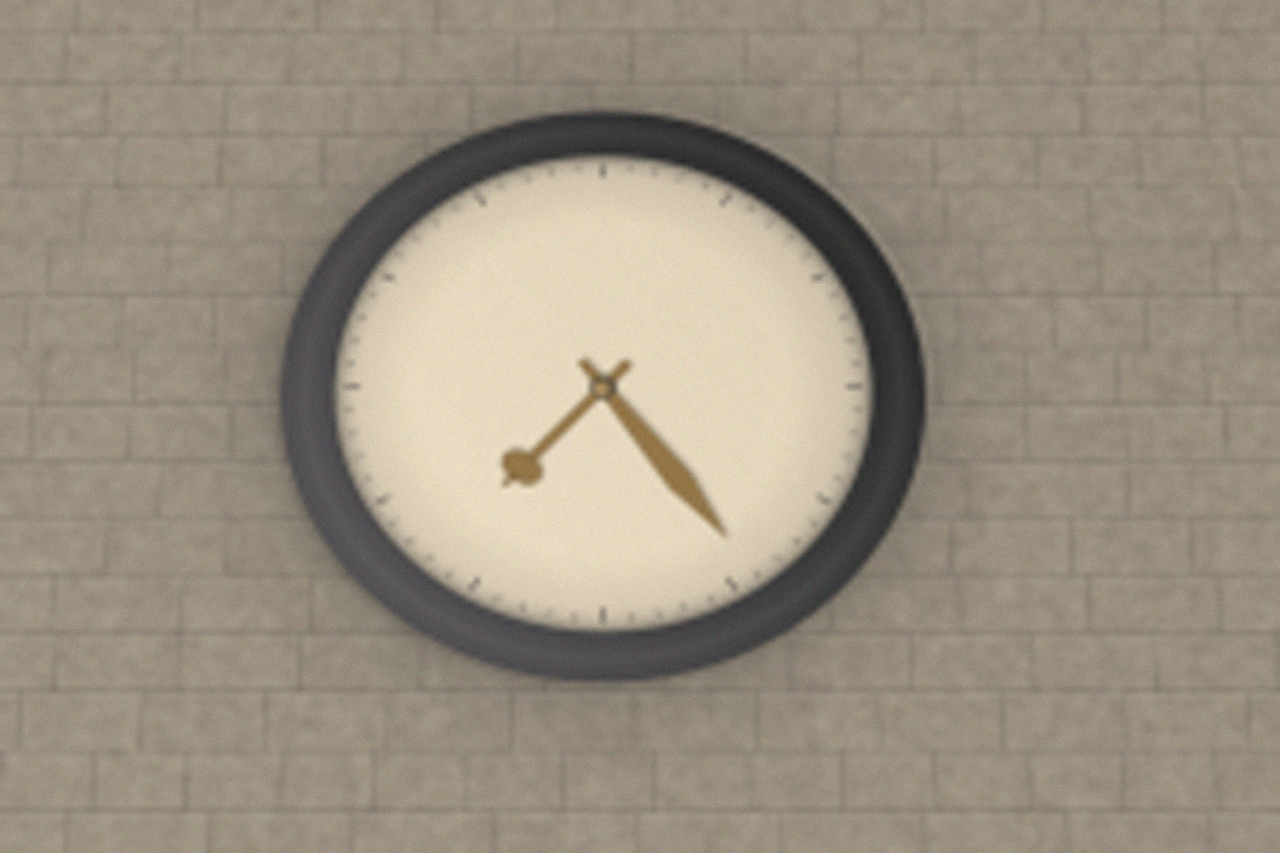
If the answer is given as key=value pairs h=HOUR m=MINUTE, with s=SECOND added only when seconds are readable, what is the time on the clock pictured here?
h=7 m=24
